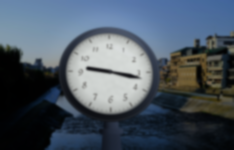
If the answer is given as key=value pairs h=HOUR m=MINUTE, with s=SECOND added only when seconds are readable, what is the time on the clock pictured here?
h=9 m=17
